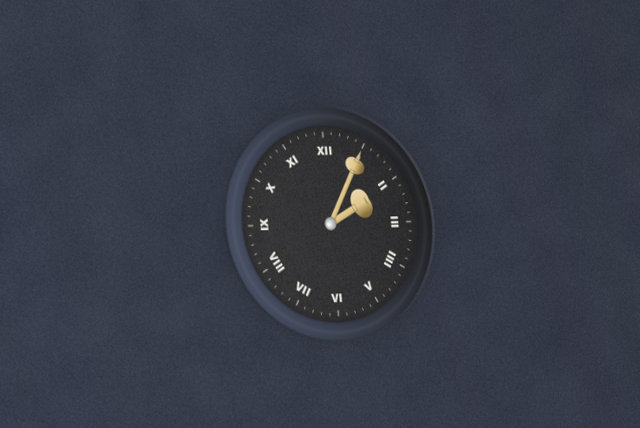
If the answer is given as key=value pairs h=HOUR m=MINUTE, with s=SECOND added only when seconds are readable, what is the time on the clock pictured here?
h=2 m=5
